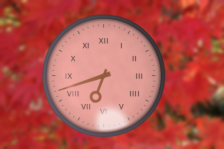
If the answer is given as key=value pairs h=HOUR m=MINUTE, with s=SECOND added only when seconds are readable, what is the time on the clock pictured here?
h=6 m=42
